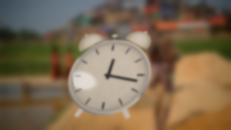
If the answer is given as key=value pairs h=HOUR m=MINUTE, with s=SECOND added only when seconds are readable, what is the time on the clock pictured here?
h=12 m=17
